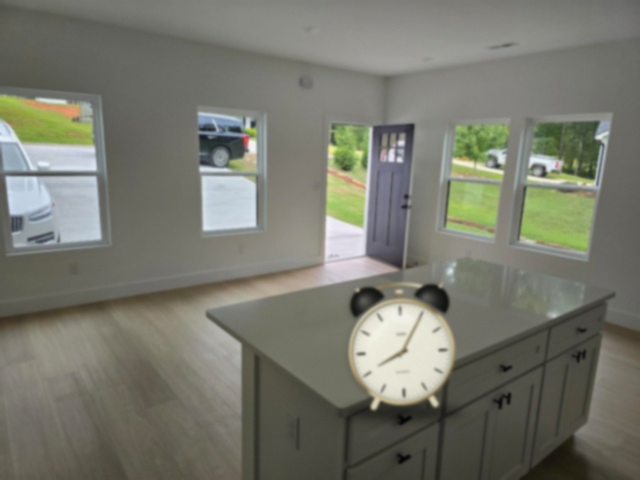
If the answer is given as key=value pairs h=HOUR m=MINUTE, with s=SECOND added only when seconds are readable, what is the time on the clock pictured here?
h=8 m=5
